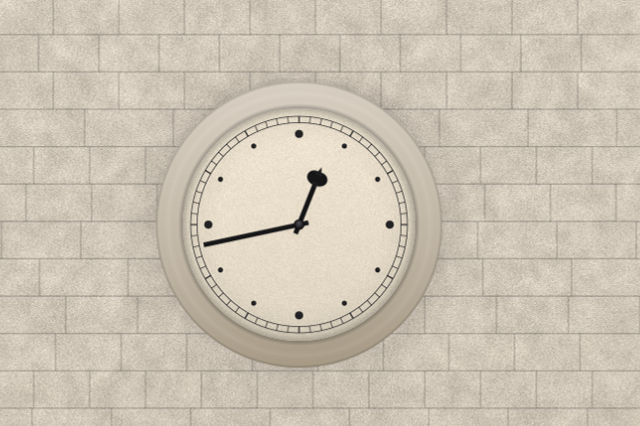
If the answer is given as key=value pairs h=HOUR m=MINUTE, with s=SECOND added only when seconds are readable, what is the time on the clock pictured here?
h=12 m=43
